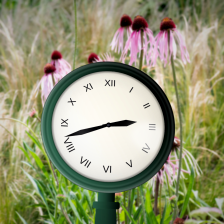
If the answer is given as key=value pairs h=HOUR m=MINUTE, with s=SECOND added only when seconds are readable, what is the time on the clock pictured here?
h=2 m=42
